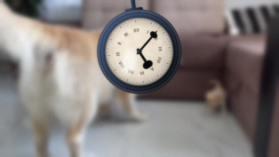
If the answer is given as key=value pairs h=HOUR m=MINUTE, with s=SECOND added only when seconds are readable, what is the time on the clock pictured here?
h=5 m=8
